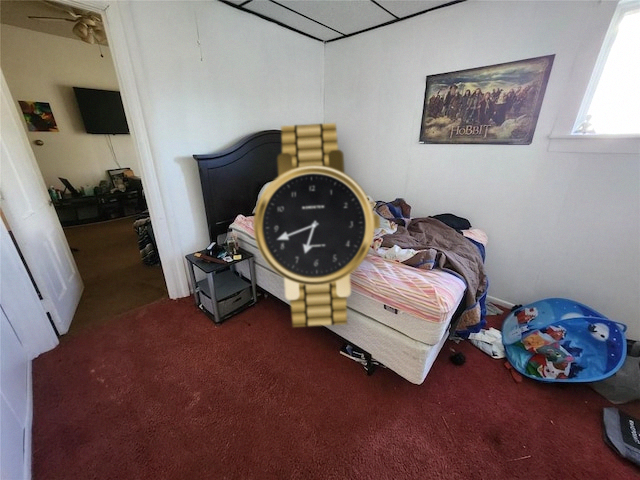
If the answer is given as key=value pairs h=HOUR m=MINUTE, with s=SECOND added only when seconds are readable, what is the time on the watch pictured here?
h=6 m=42
